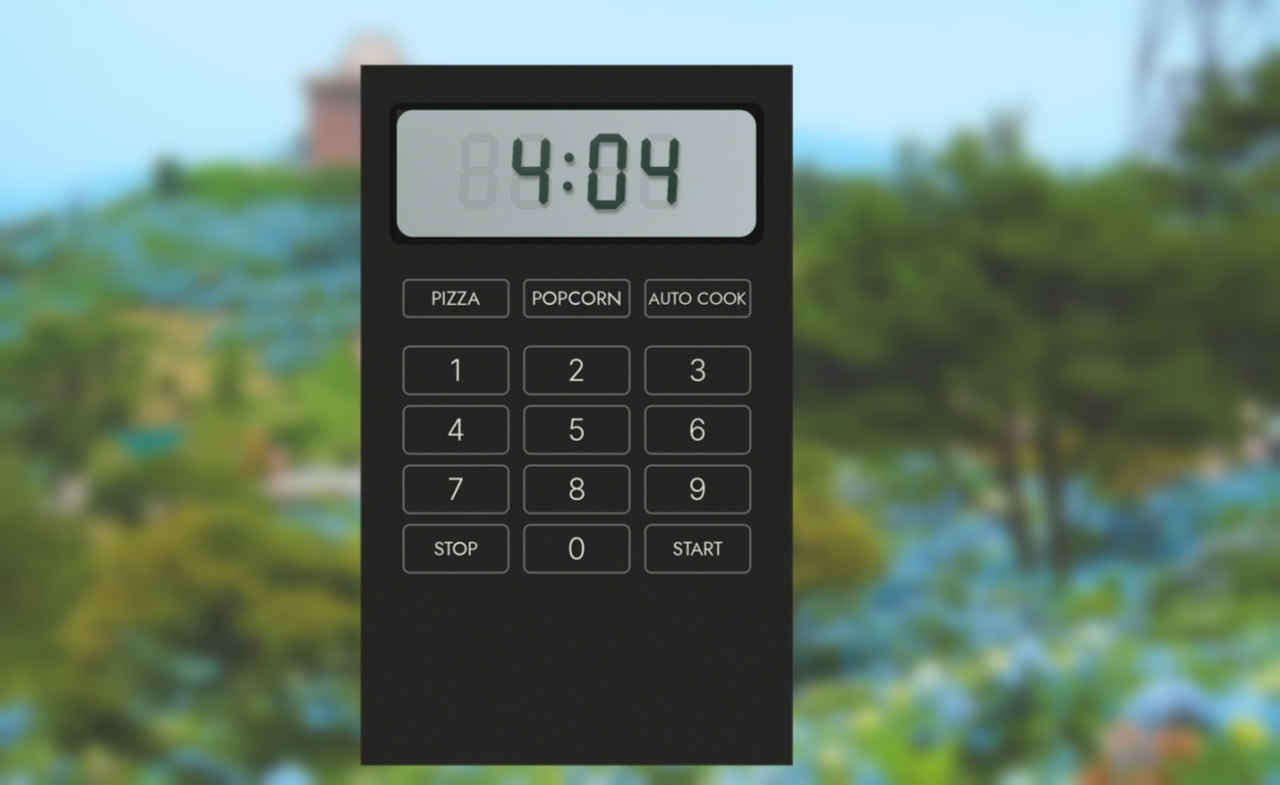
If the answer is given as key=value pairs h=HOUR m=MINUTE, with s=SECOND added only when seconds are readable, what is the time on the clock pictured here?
h=4 m=4
